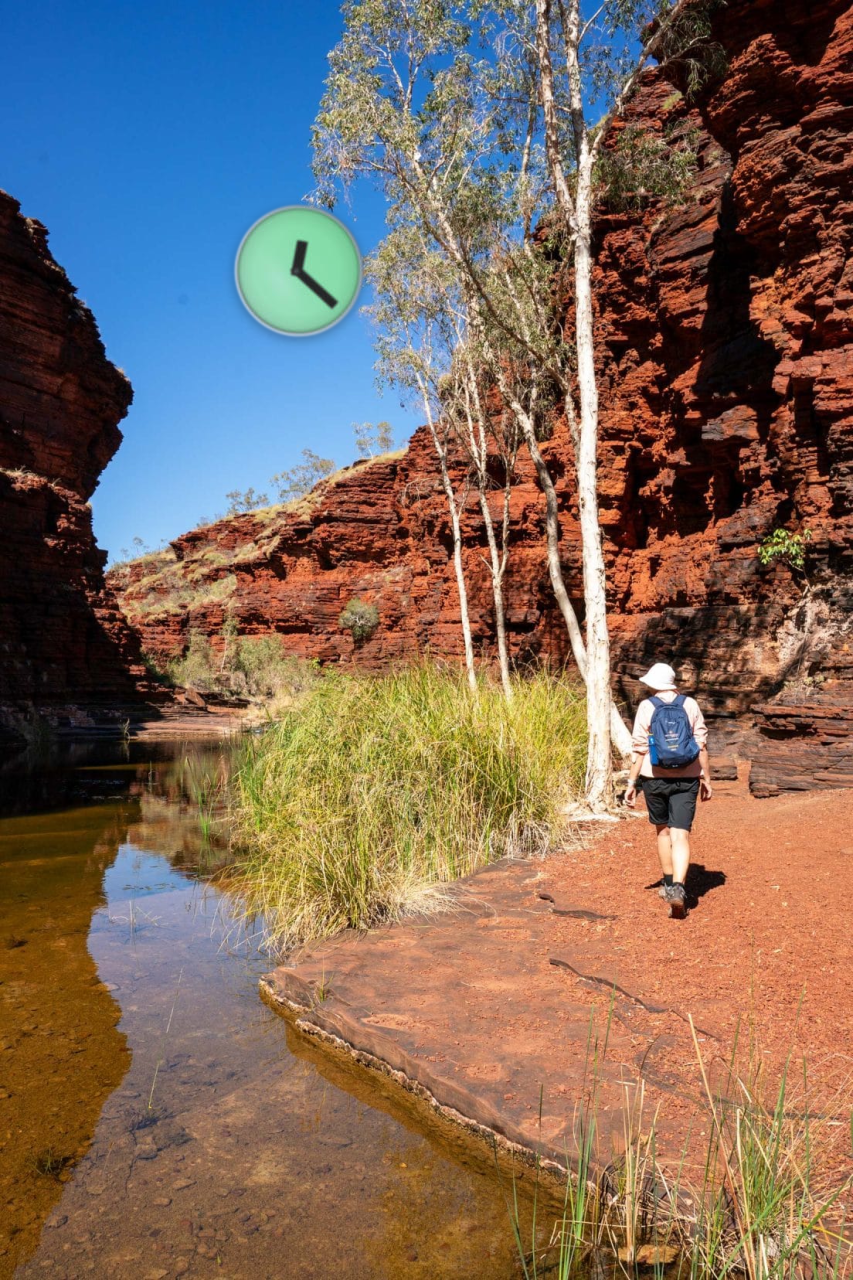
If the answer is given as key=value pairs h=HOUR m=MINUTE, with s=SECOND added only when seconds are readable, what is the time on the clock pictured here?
h=12 m=22
